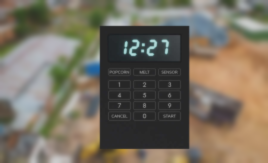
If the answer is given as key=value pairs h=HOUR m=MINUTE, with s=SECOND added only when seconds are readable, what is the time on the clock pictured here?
h=12 m=27
